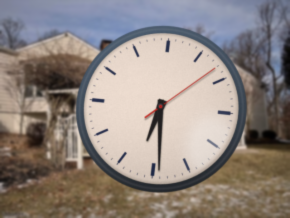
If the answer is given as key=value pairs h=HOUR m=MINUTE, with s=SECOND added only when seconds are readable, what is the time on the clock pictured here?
h=6 m=29 s=8
